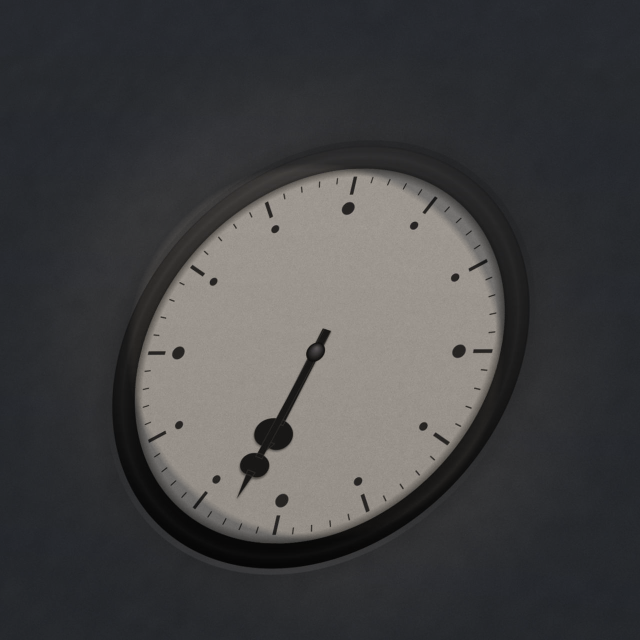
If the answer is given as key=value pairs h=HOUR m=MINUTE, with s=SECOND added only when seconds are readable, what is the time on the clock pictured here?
h=6 m=33
